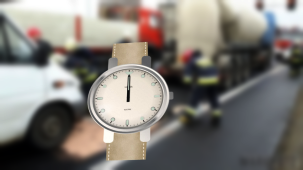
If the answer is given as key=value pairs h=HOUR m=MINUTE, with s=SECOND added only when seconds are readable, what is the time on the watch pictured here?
h=12 m=0
